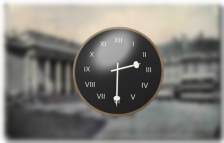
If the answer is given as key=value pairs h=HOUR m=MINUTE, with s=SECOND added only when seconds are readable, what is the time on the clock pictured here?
h=2 m=30
